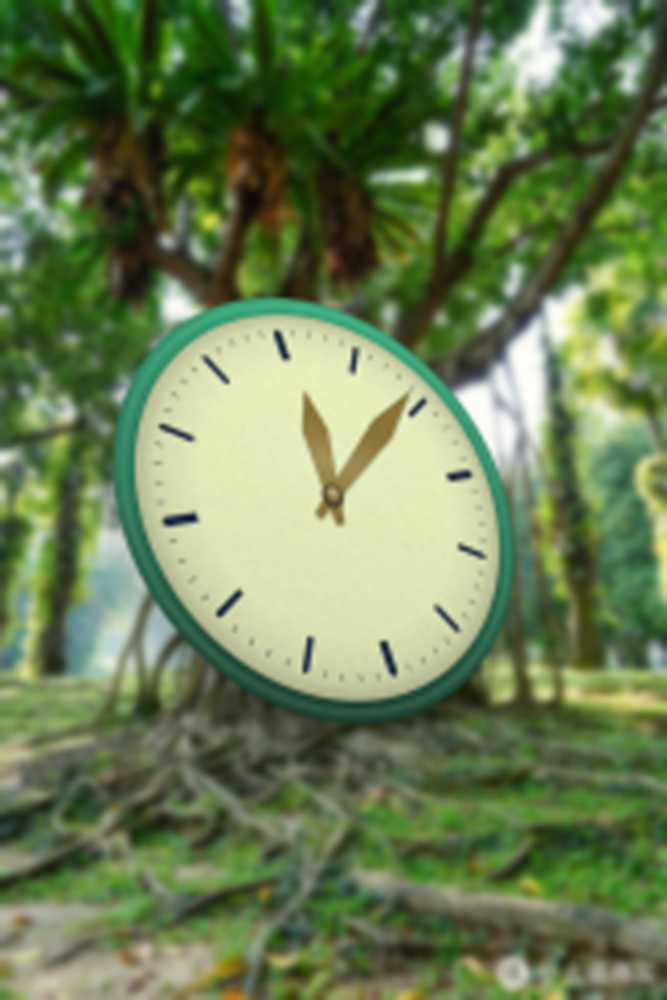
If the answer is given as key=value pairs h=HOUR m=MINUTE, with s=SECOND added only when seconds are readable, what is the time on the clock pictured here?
h=12 m=9
